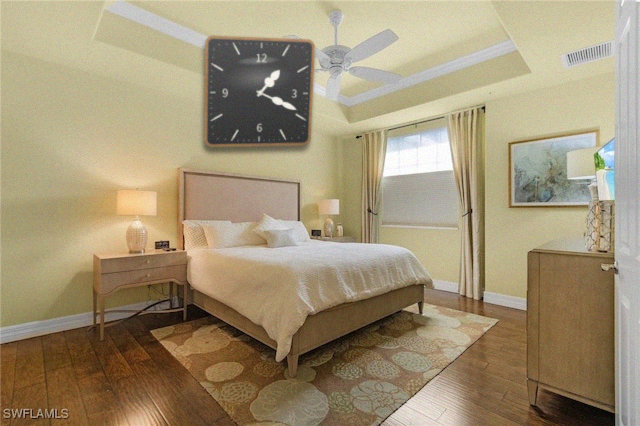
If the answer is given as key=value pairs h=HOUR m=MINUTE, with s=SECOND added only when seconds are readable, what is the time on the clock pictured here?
h=1 m=19
